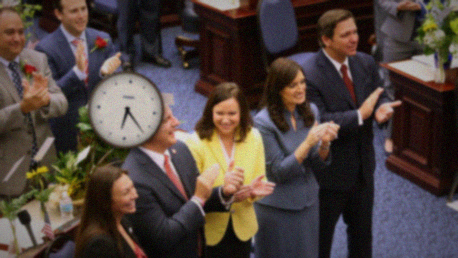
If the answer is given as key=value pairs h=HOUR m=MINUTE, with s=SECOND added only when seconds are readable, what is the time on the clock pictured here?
h=6 m=23
